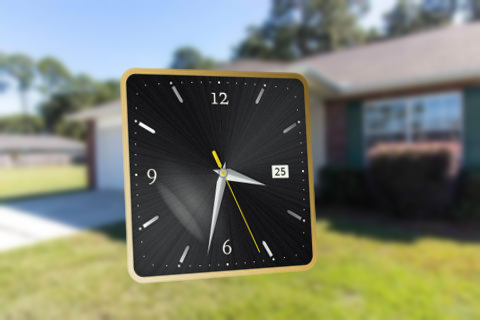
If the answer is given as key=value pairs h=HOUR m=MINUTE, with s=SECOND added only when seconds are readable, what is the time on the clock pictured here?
h=3 m=32 s=26
